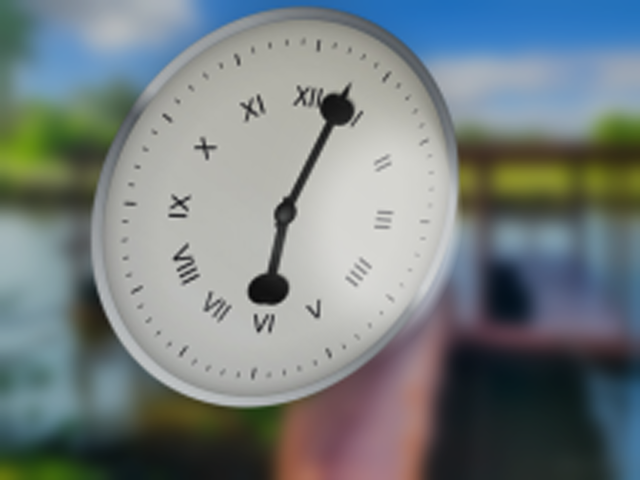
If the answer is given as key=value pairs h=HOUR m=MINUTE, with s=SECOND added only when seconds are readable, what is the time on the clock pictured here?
h=6 m=3
